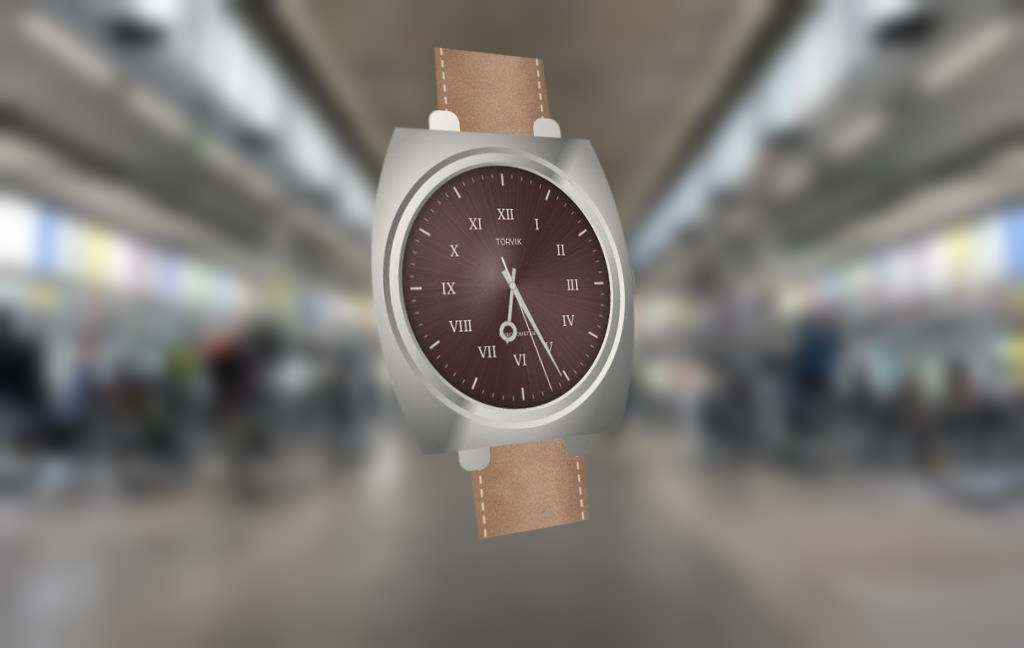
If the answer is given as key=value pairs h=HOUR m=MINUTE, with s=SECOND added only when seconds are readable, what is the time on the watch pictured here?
h=6 m=25 s=27
